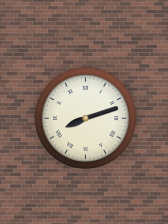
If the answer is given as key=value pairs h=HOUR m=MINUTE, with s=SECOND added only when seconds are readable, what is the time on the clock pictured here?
h=8 m=12
